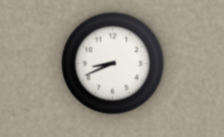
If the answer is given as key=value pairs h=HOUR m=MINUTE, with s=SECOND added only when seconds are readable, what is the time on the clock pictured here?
h=8 m=41
